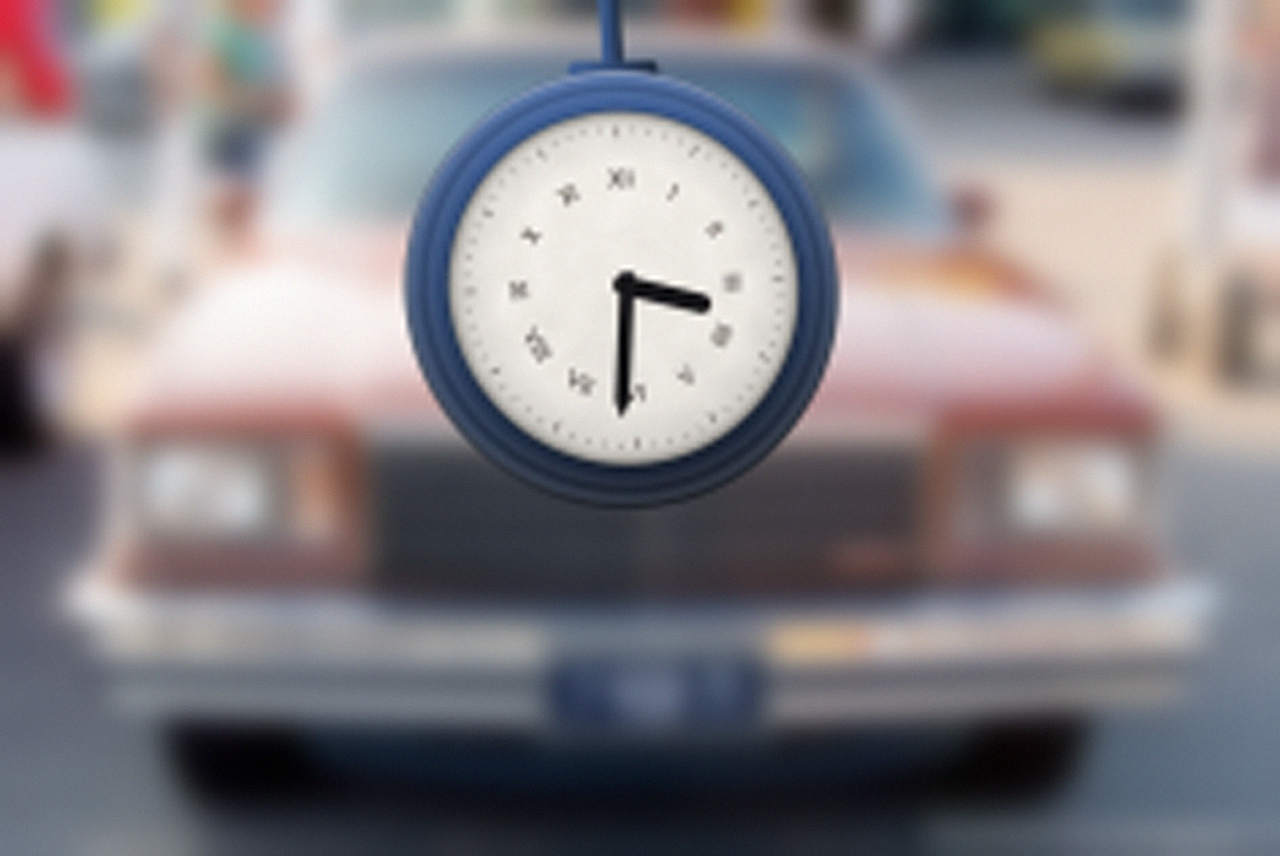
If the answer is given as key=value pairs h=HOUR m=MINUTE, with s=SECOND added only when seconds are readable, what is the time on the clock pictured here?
h=3 m=31
